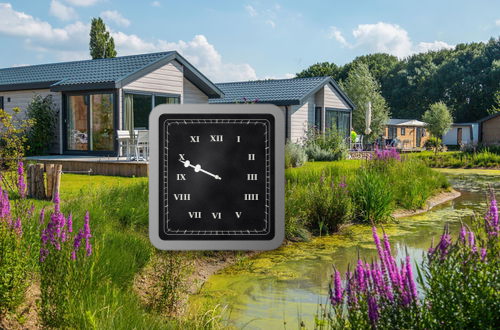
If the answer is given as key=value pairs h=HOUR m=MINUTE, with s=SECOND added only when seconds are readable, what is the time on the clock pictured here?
h=9 m=49
